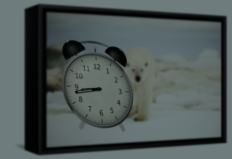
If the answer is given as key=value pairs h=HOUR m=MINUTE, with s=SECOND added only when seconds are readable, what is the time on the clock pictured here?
h=8 m=43
